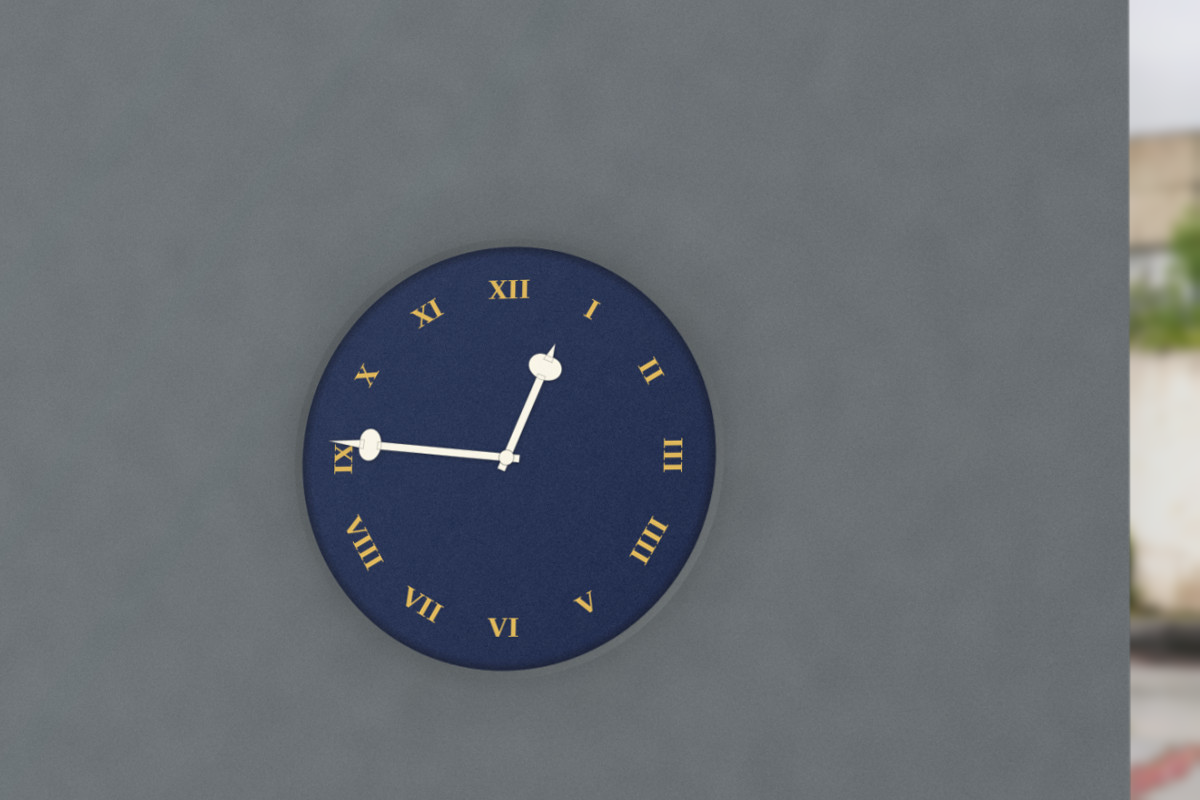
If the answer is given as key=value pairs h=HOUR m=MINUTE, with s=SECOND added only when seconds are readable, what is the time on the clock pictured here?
h=12 m=46
